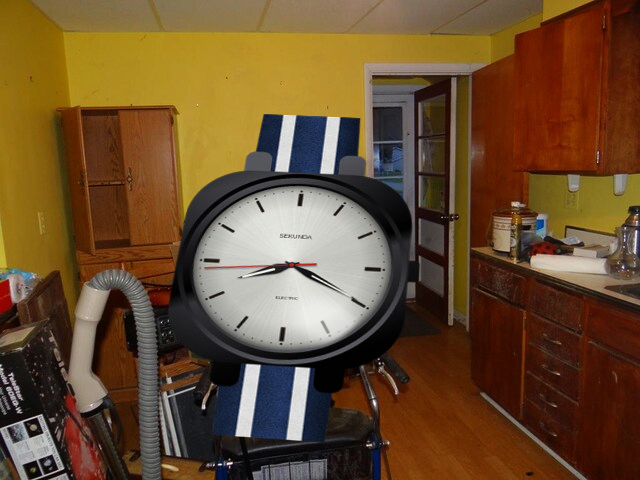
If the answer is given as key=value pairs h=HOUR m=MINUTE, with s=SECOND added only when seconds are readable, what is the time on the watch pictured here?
h=8 m=19 s=44
